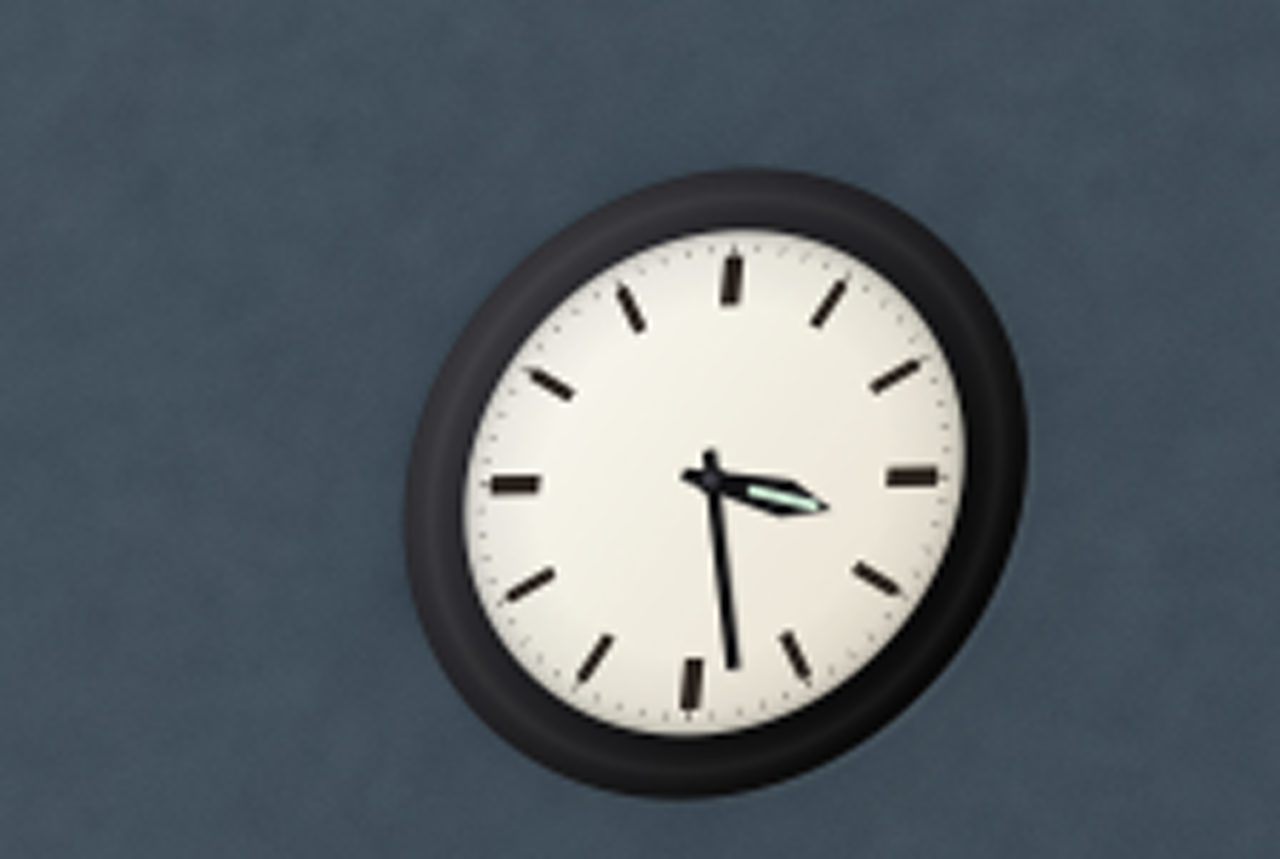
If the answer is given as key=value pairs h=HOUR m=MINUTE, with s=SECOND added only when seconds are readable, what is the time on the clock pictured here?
h=3 m=28
